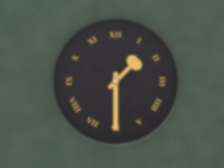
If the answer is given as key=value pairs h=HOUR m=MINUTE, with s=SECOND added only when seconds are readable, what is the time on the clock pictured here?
h=1 m=30
